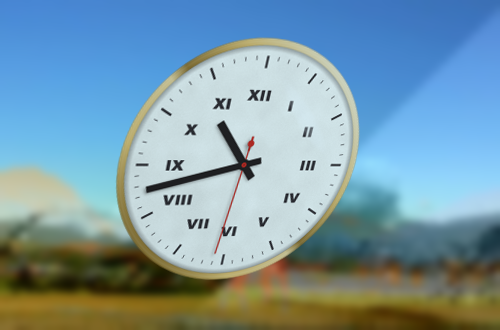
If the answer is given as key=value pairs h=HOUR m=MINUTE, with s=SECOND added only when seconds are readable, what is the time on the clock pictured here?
h=10 m=42 s=31
